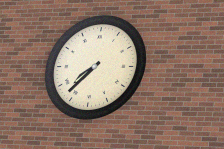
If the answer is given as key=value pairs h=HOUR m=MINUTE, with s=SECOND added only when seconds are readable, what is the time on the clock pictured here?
h=7 m=37
